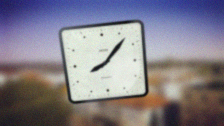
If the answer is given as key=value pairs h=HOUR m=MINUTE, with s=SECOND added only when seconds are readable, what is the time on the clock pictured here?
h=8 m=7
